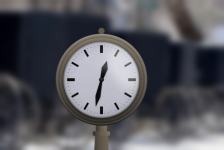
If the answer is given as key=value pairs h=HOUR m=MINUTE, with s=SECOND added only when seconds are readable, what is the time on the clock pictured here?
h=12 m=32
